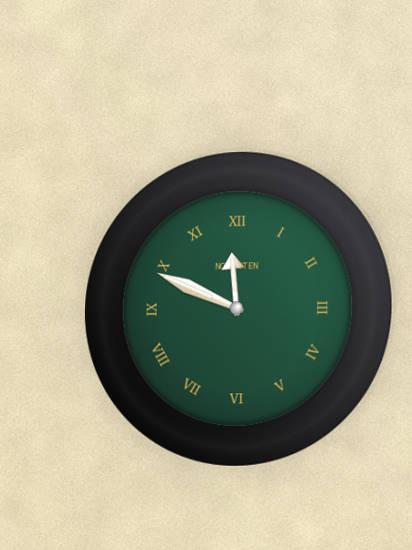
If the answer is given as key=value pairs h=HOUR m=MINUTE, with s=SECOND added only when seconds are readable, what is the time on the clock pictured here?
h=11 m=49
